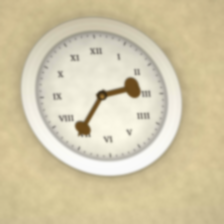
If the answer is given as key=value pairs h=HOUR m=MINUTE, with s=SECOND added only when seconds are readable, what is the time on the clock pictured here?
h=2 m=36
